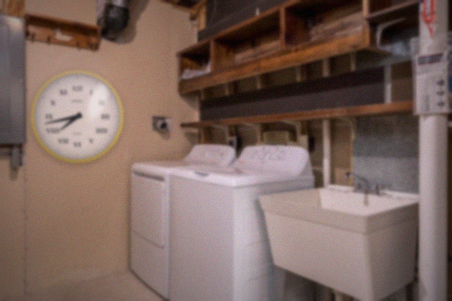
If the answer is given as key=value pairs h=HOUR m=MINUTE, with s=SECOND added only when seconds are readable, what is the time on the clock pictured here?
h=7 m=43
